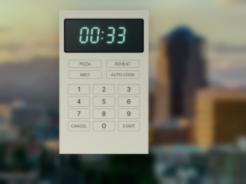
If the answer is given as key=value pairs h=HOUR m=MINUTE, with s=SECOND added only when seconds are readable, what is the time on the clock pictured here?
h=0 m=33
